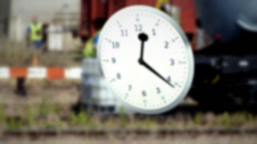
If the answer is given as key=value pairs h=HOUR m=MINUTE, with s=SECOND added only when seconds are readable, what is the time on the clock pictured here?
h=12 m=21
